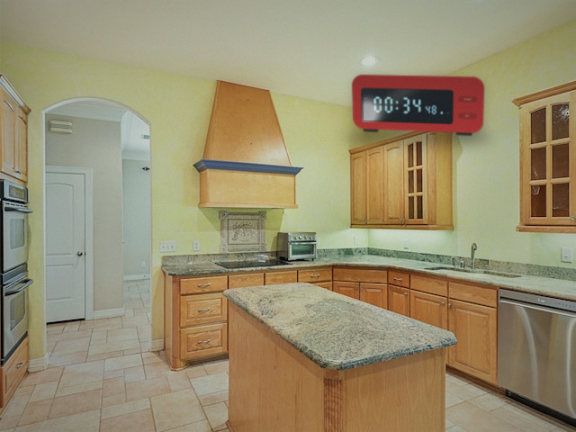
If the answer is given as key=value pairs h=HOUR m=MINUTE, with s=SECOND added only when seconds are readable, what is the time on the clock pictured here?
h=0 m=34 s=48
